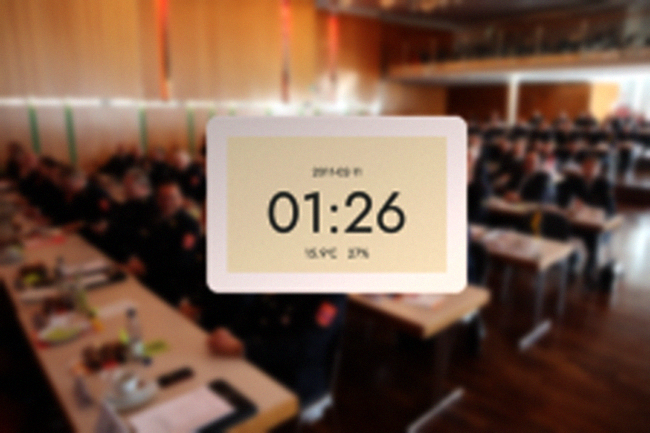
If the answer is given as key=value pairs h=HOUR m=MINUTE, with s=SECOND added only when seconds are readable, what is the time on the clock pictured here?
h=1 m=26
